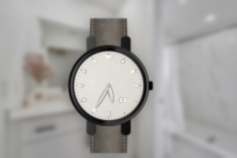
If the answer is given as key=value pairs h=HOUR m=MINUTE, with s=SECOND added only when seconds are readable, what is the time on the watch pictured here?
h=5 m=35
